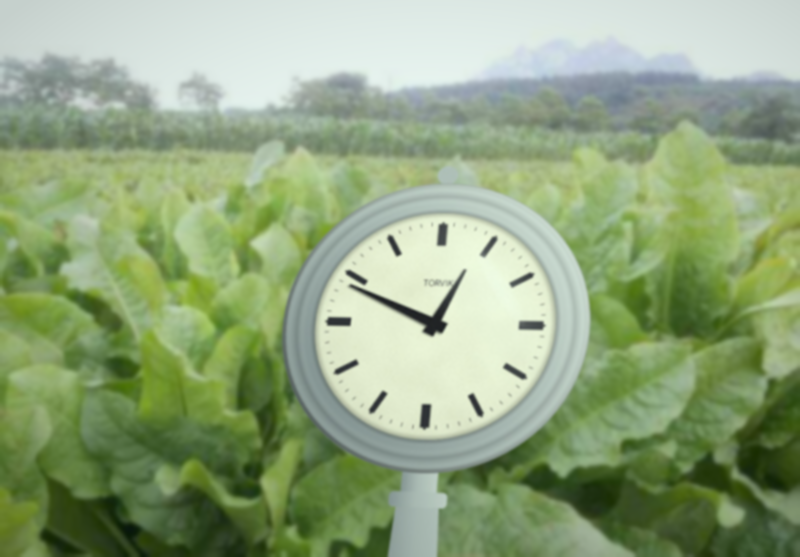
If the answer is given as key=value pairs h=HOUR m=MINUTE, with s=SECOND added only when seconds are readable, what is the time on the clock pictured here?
h=12 m=49
